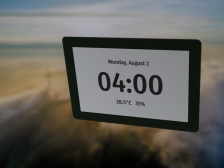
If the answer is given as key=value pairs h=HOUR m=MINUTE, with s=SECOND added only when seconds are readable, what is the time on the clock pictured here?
h=4 m=0
